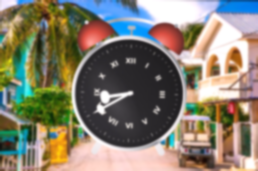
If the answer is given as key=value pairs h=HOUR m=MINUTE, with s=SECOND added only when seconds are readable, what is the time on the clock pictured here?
h=8 m=40
